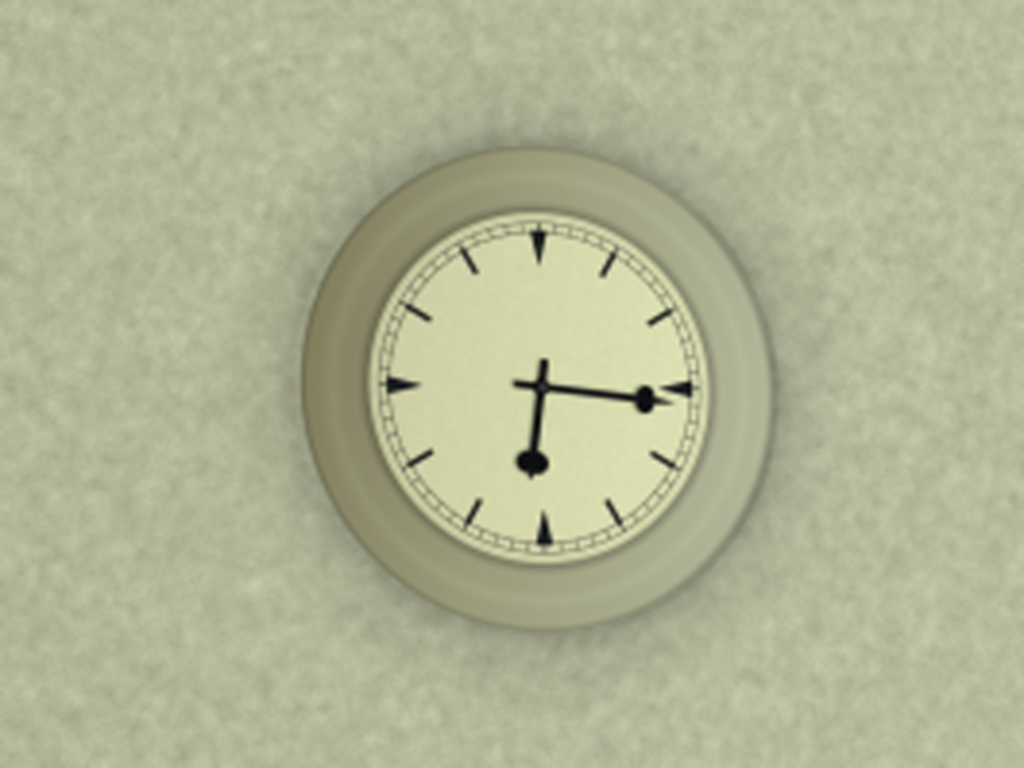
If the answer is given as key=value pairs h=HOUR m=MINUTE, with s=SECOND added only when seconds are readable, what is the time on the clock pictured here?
h=6 m=16
